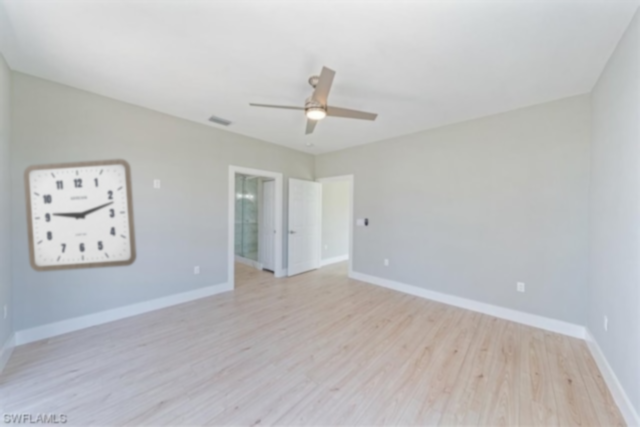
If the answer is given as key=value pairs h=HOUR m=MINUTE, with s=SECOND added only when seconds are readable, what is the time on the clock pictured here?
h=9 m=12
